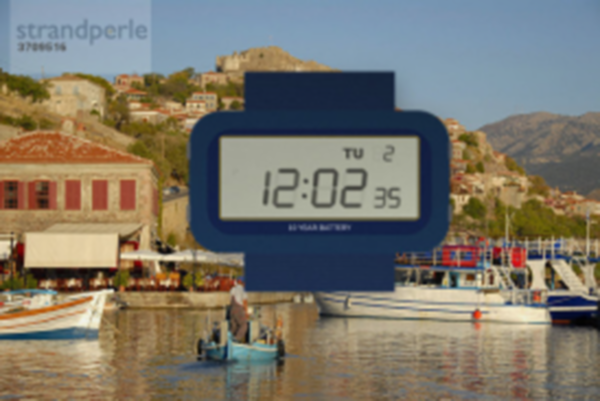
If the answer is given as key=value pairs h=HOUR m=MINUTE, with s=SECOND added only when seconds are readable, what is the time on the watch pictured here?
h=12 m=2 s=35
